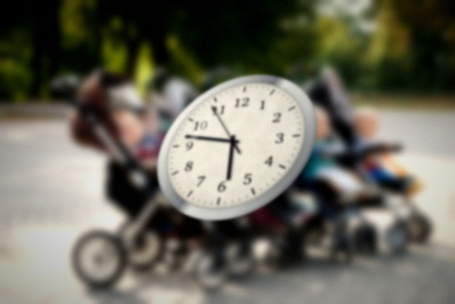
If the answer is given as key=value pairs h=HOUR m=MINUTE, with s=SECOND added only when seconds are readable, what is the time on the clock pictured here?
h=5 m=46 s=54
